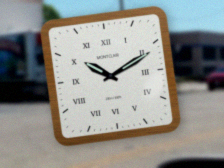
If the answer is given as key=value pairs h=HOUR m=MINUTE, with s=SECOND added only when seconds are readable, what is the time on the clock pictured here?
h=10 m=11
